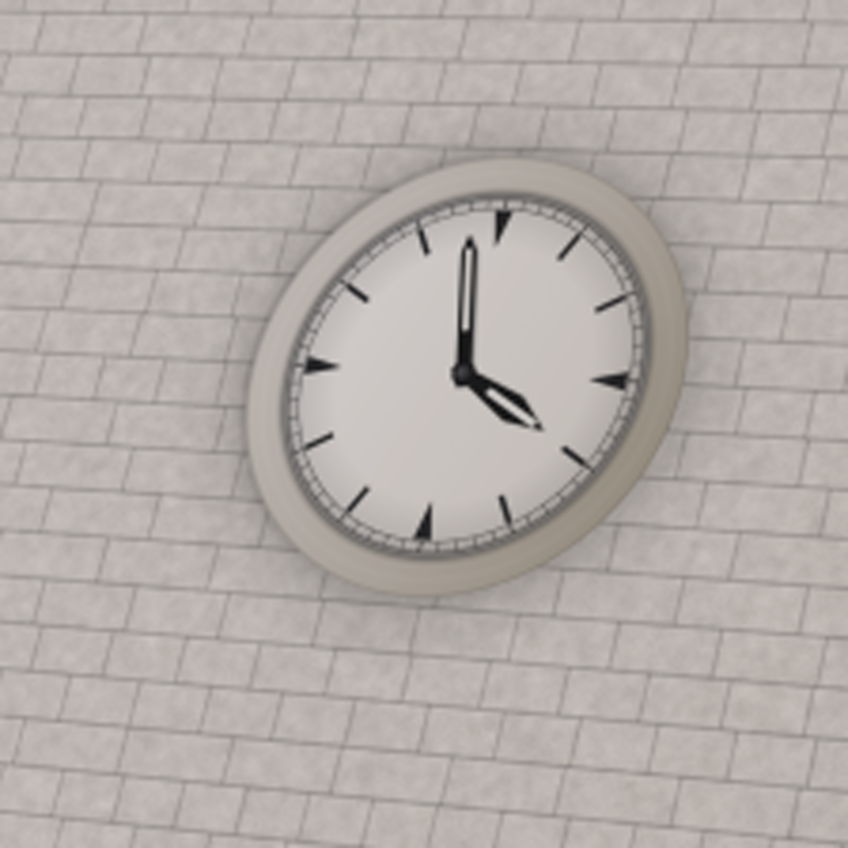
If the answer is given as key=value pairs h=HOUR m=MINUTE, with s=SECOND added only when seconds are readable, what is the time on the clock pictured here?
h=3 m=58
